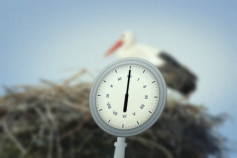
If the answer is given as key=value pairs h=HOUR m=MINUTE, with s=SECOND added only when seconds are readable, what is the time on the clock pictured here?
h=6 m=0
